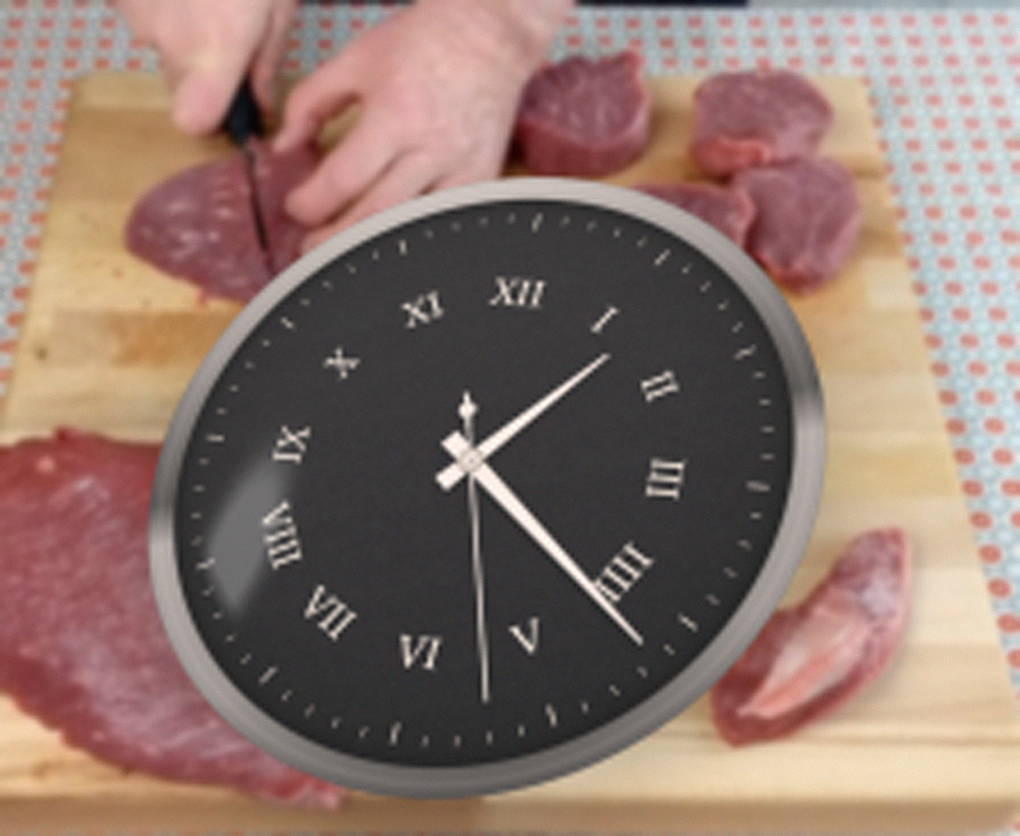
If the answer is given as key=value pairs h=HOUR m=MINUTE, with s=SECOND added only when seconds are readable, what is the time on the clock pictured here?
h=1 m=21 s=27
